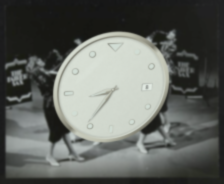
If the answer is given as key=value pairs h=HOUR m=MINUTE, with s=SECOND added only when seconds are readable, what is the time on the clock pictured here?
h=8 m=36
